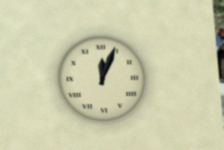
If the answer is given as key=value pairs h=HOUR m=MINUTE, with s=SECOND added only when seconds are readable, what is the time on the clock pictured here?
h=12 m=4
